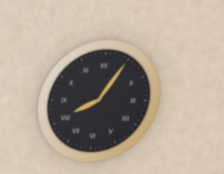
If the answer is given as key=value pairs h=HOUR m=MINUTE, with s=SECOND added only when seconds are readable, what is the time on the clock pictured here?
h=8 m=5
